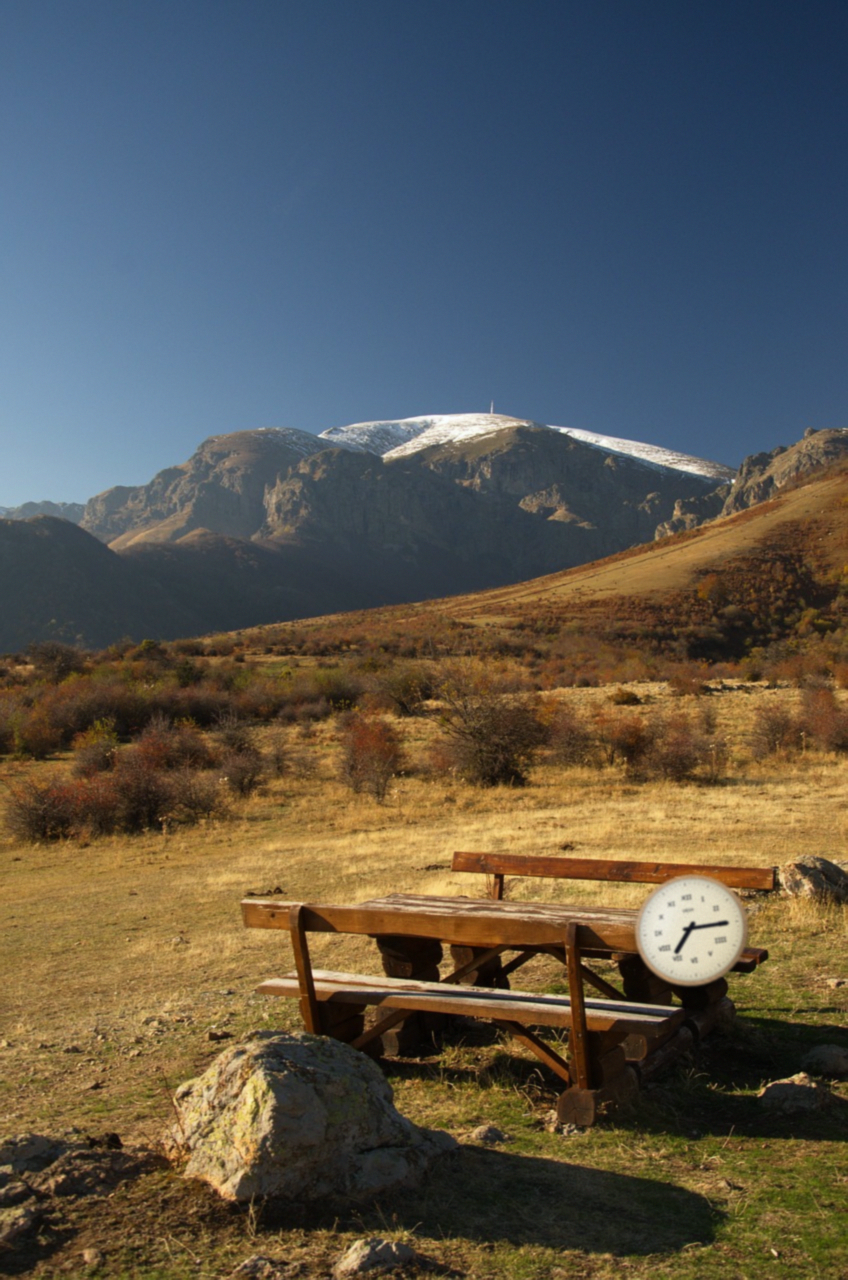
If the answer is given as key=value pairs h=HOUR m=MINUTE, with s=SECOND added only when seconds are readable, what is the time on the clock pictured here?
h=7 m=15
